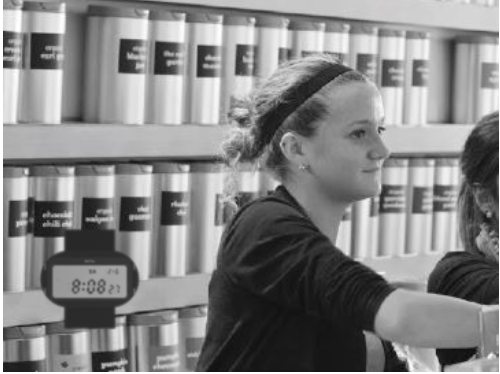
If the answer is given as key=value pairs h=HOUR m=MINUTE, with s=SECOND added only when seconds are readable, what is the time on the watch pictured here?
h=8 m=8
